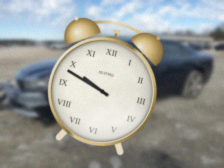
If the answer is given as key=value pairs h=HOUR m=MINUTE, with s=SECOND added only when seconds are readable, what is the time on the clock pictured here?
h=9 m=48
